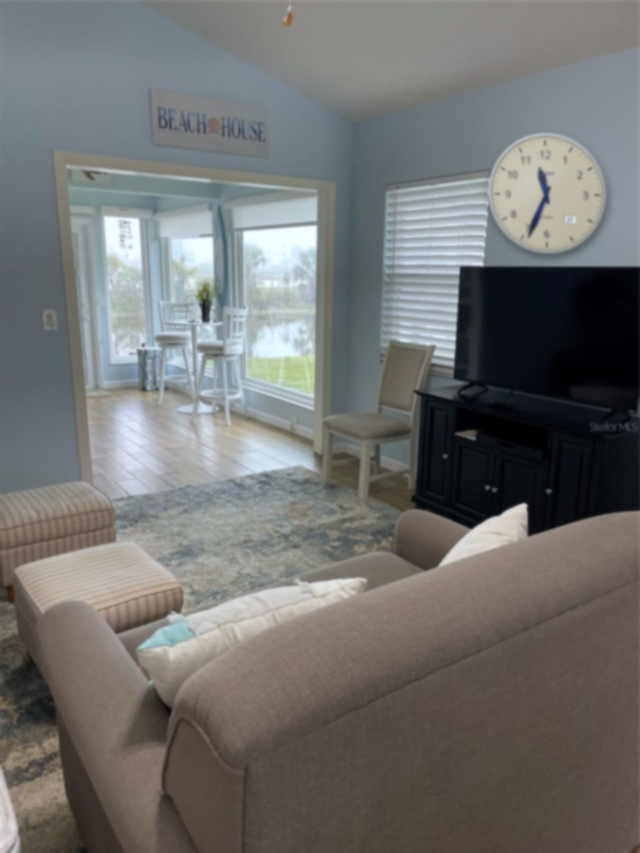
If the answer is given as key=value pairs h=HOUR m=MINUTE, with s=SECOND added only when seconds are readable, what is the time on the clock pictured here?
h=11 m=34
